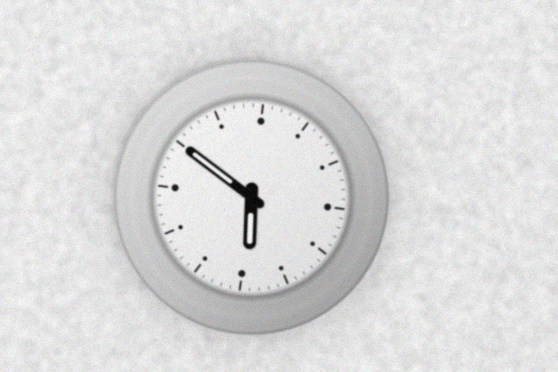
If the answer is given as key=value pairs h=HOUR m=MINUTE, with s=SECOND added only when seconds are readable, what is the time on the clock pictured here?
h=5 m=50
